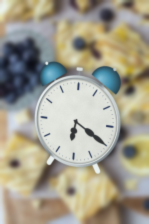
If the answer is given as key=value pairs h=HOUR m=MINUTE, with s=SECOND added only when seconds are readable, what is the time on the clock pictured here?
h=6 m=20
